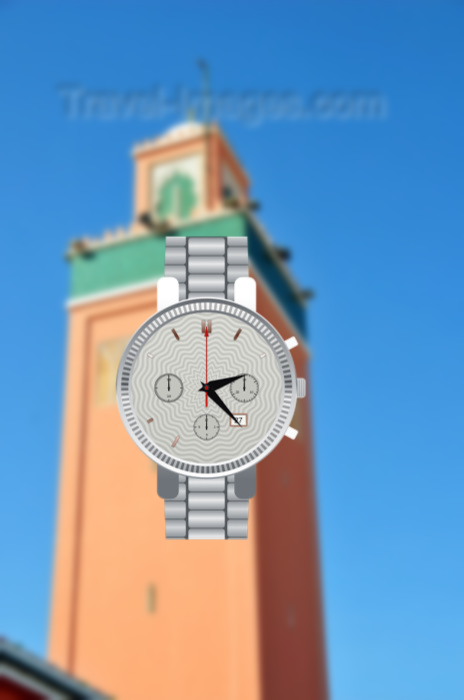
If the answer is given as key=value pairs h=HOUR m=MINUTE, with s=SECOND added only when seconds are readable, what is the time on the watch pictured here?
h=2 m=23
